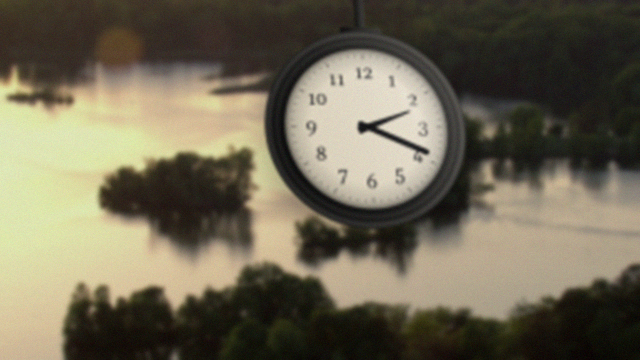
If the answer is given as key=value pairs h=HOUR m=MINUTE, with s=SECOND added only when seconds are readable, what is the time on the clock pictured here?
h=2 m=19
